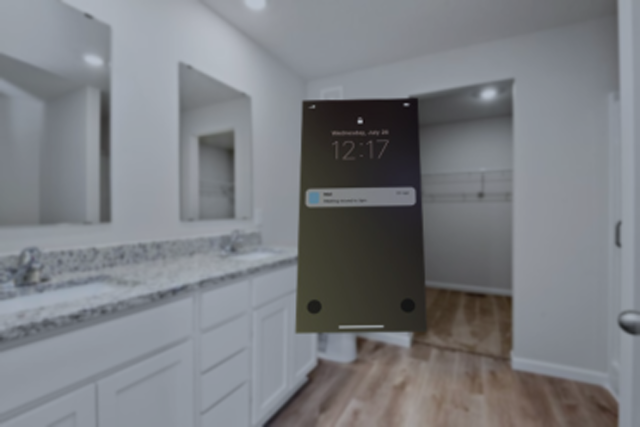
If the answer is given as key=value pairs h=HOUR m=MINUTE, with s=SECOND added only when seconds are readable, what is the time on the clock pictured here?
h=12 m=17
